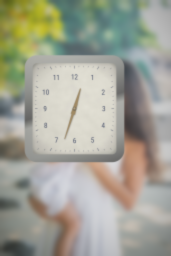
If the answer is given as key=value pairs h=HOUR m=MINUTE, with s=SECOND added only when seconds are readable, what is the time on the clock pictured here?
h=12 m=33
